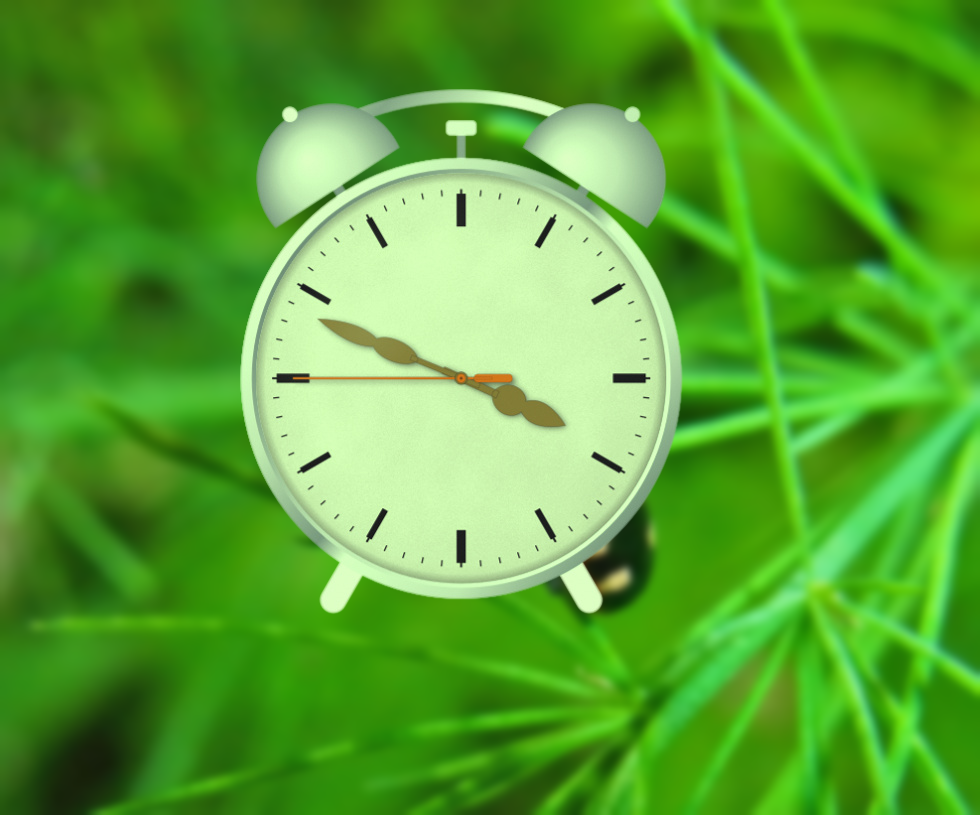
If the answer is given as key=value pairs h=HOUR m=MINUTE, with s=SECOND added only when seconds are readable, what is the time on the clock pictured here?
h=3 m=48 s=45
